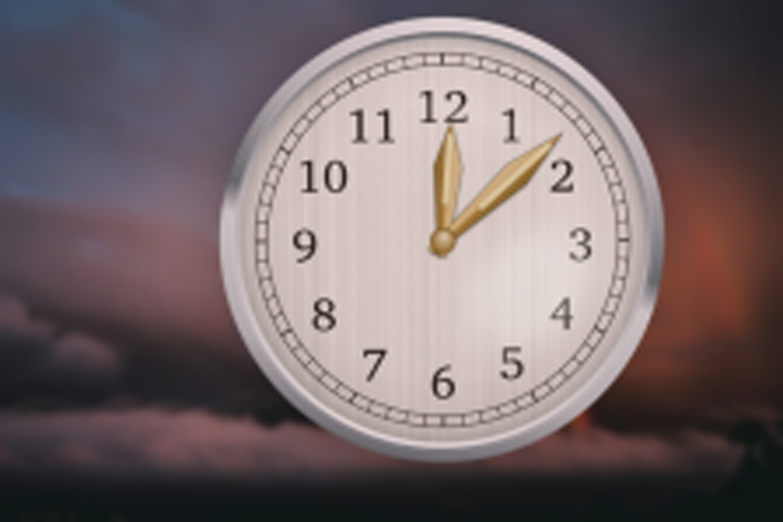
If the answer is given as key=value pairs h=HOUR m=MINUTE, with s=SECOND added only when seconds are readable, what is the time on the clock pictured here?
h=12 m=8
